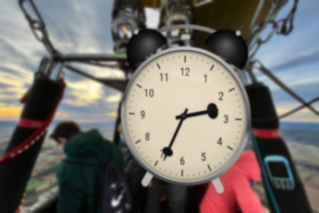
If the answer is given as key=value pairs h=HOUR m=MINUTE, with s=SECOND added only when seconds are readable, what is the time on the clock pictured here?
h=2 m=34
